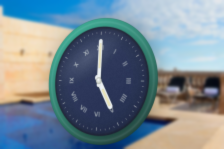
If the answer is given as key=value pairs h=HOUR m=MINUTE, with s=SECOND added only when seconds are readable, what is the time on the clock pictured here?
h=5 m=0
